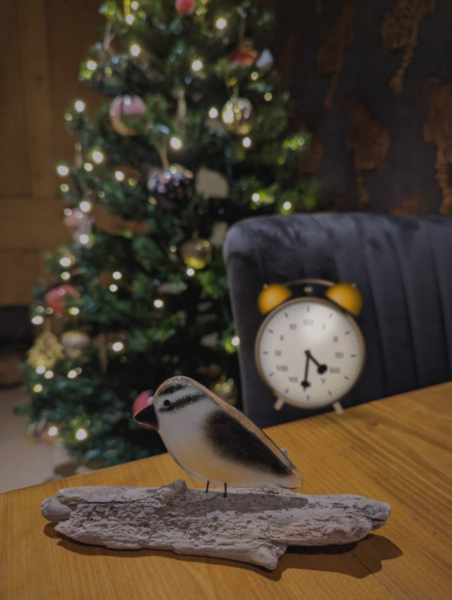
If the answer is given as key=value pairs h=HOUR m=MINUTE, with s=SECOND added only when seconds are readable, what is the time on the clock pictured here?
h=4 m=31
